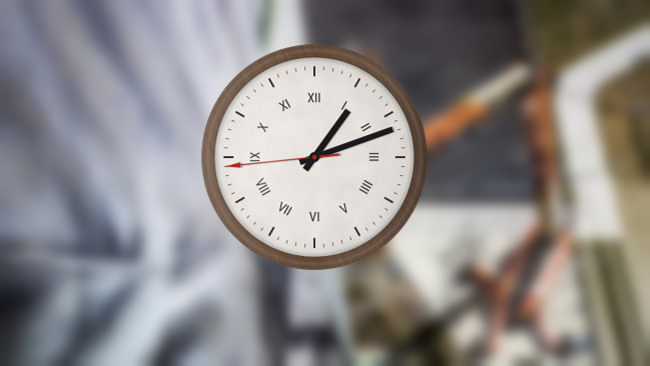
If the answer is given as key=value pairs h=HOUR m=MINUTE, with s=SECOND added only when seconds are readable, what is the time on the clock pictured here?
h=1 m=11 s=44
